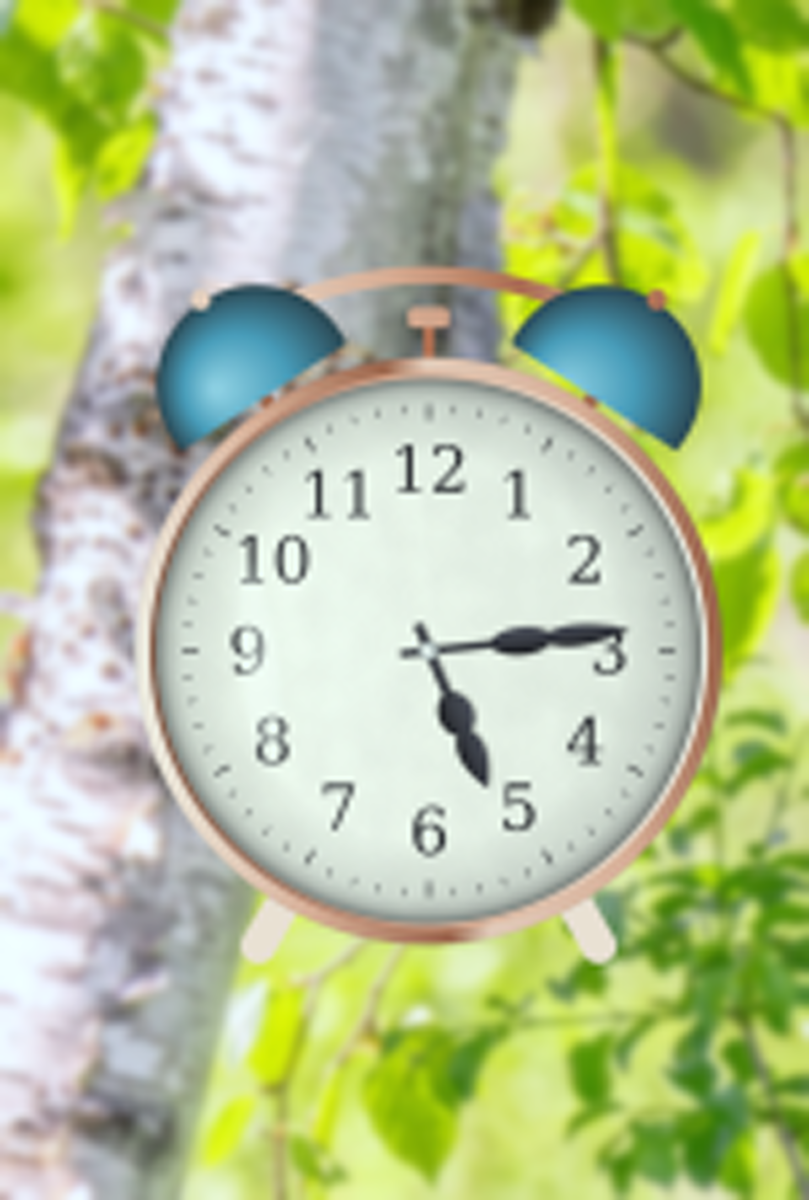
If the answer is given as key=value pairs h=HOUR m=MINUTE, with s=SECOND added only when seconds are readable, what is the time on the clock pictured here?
h=5 m=14
